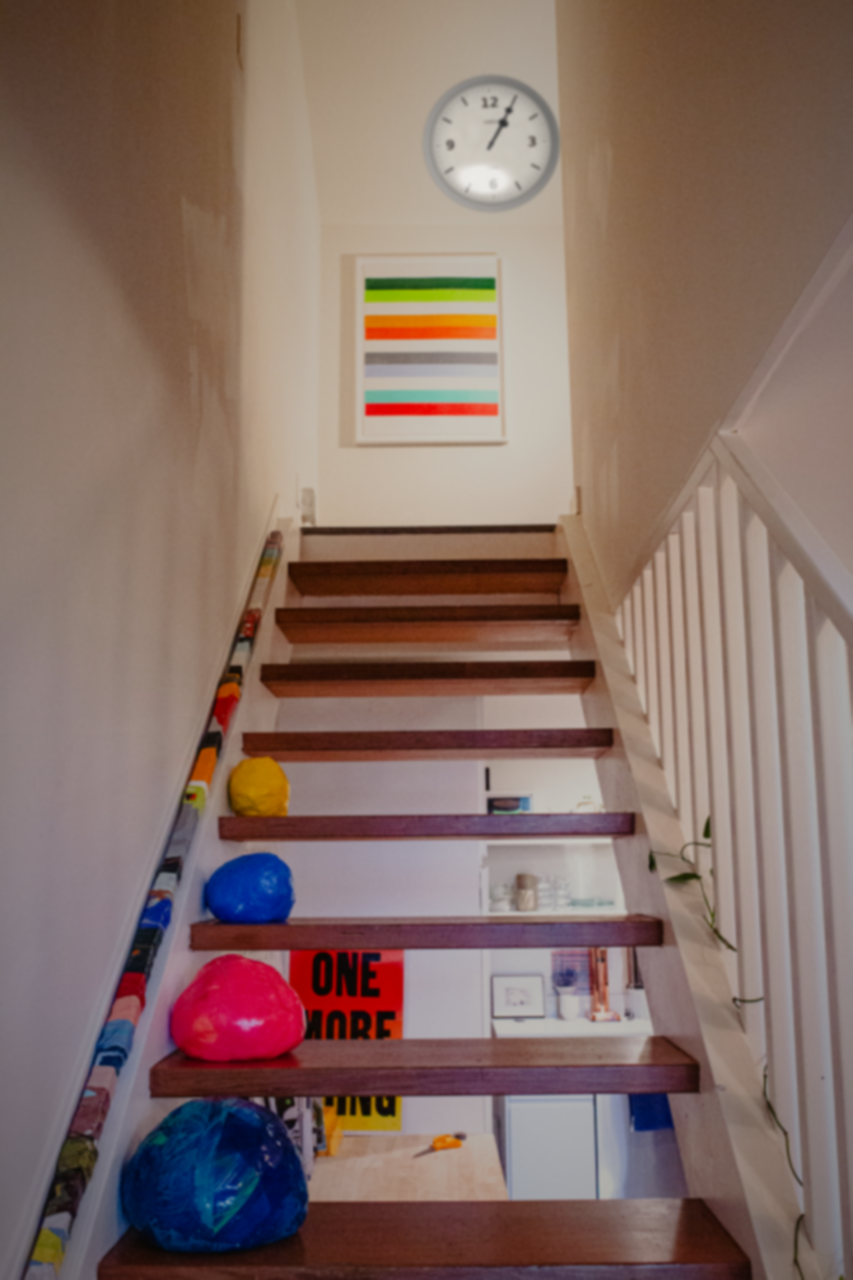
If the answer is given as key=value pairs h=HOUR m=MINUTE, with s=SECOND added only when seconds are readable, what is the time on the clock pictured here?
h=1 m=5
